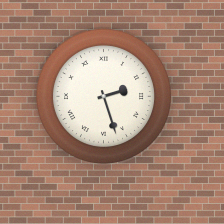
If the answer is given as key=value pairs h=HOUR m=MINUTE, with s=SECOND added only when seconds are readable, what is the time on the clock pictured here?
h=2 m=27
